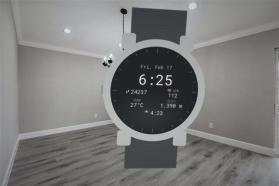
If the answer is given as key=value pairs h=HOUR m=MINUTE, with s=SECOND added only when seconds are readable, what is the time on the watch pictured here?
h=6 m=25
